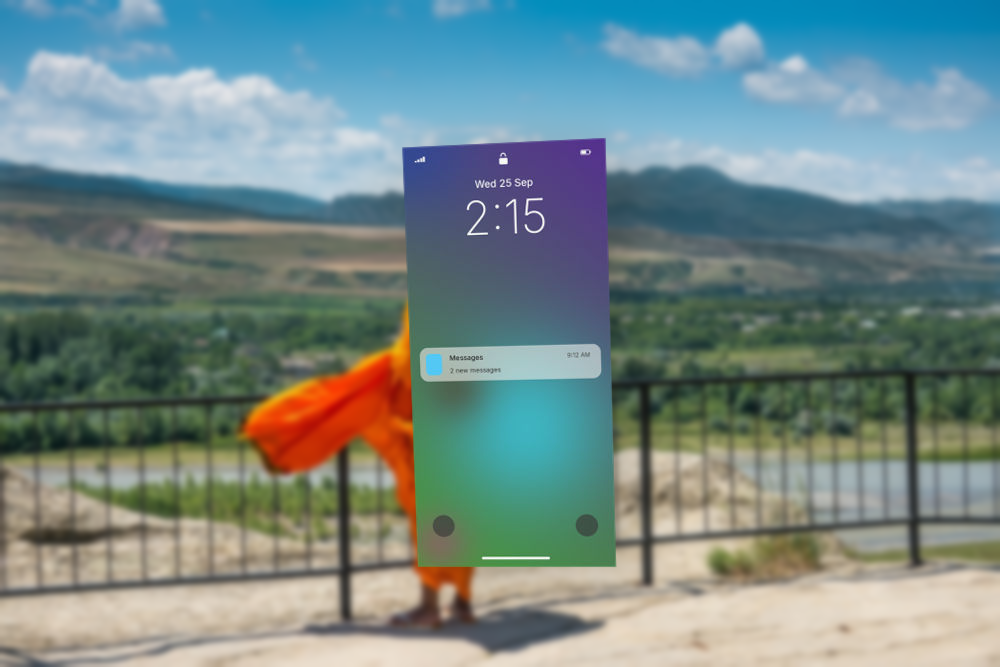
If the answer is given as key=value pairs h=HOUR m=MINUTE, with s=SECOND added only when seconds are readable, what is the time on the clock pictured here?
h=2 m=15
